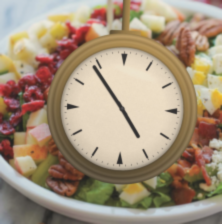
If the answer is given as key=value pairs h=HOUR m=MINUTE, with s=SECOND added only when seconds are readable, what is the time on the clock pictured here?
h=4 m=54
